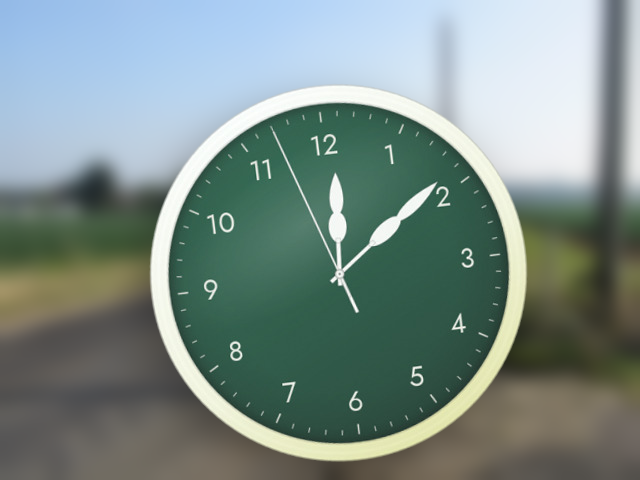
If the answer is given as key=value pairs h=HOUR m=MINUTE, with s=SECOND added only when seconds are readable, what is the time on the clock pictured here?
h=12 m=8 s=57
